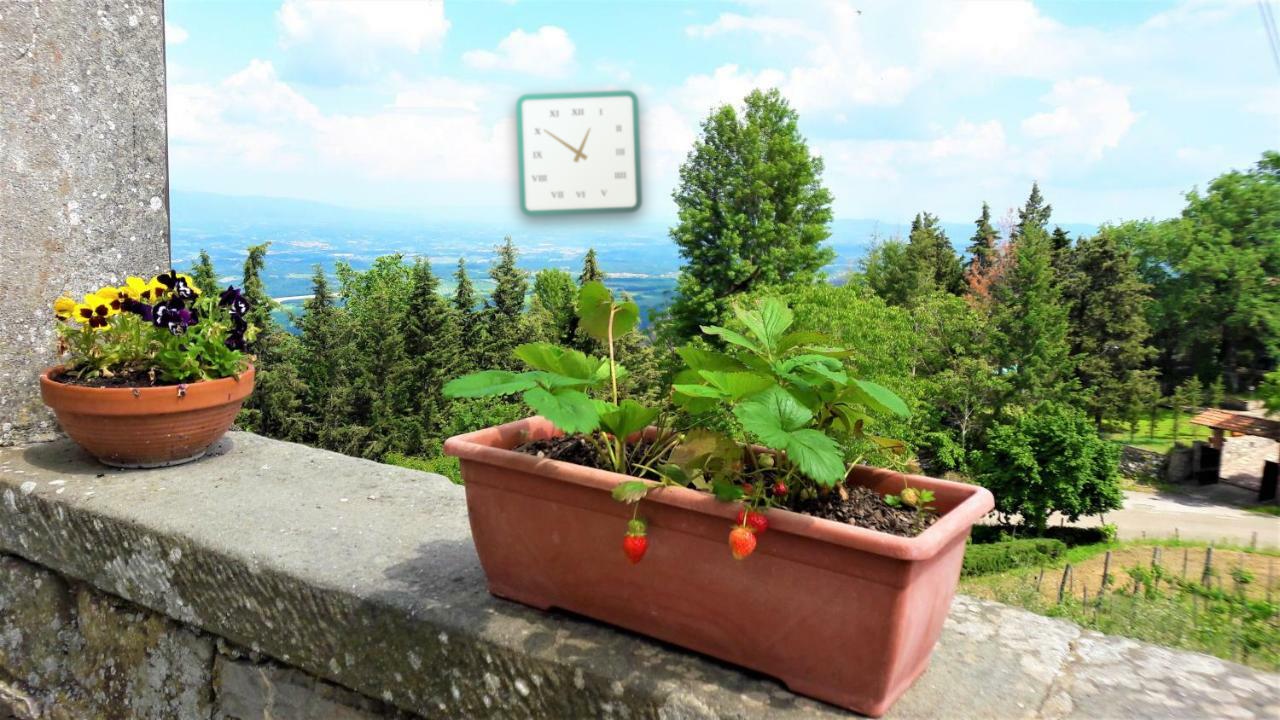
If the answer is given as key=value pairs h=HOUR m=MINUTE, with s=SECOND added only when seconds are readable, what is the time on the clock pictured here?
h=12 m=51
